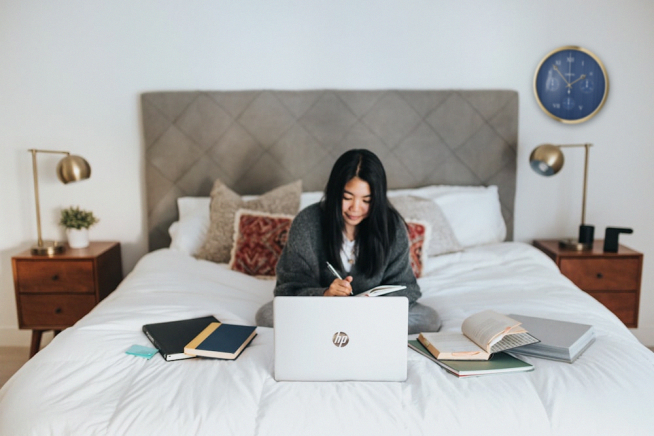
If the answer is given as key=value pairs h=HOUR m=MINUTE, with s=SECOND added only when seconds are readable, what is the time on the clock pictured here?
h=1 m=53
